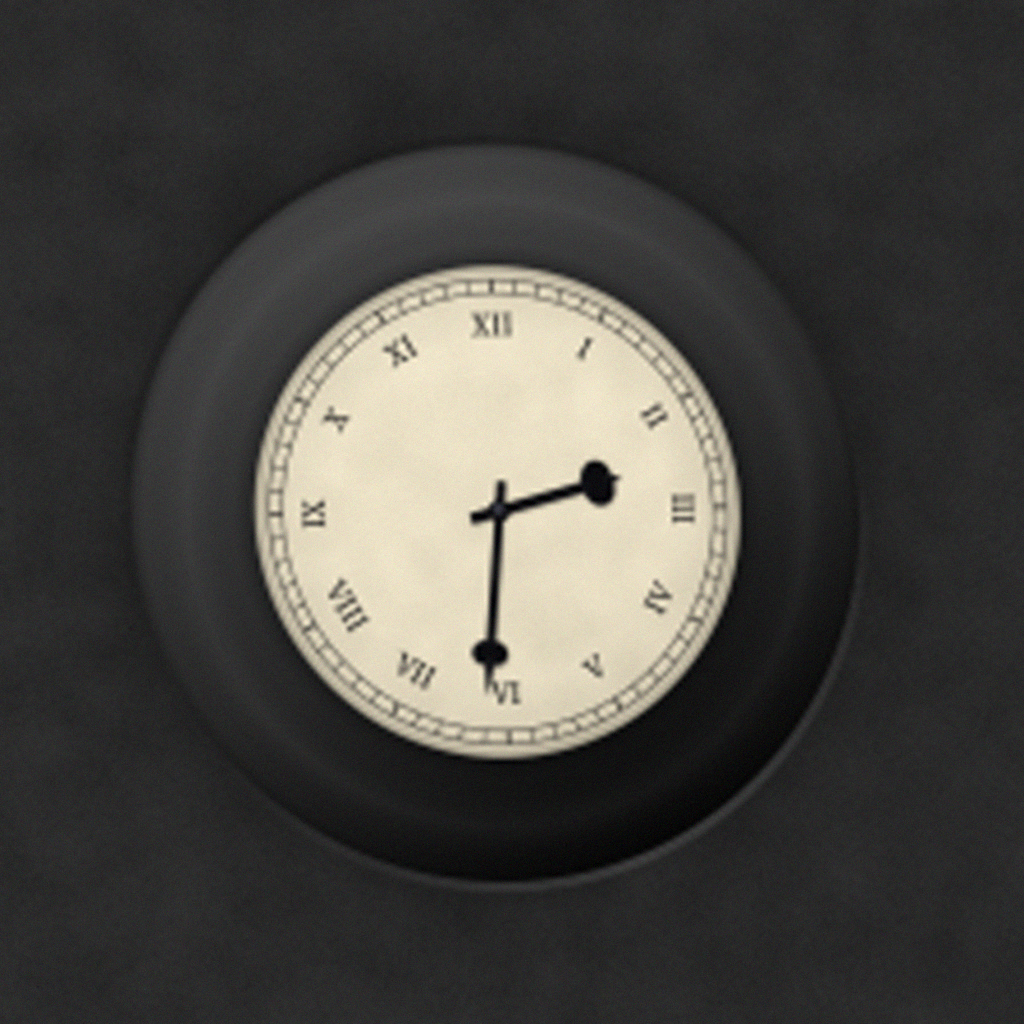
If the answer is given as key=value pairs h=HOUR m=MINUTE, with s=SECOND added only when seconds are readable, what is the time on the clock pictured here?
h=2 m=31
